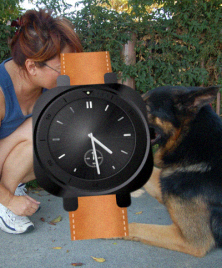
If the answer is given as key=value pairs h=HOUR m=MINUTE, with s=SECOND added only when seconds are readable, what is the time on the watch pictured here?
h=4 m=29
